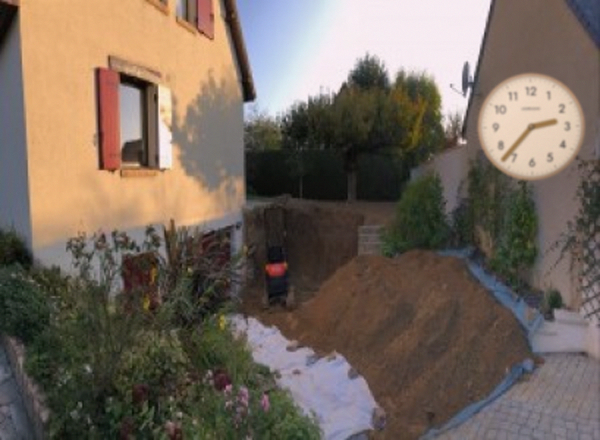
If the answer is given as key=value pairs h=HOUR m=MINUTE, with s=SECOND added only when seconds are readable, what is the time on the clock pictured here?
h=2 m=37
